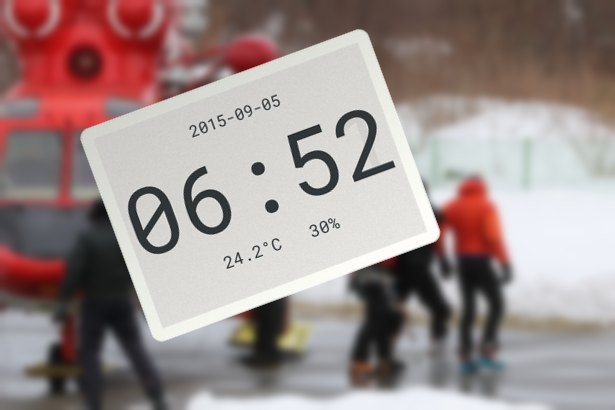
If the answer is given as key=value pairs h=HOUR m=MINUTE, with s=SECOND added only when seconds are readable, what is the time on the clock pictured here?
h=6 m=52
